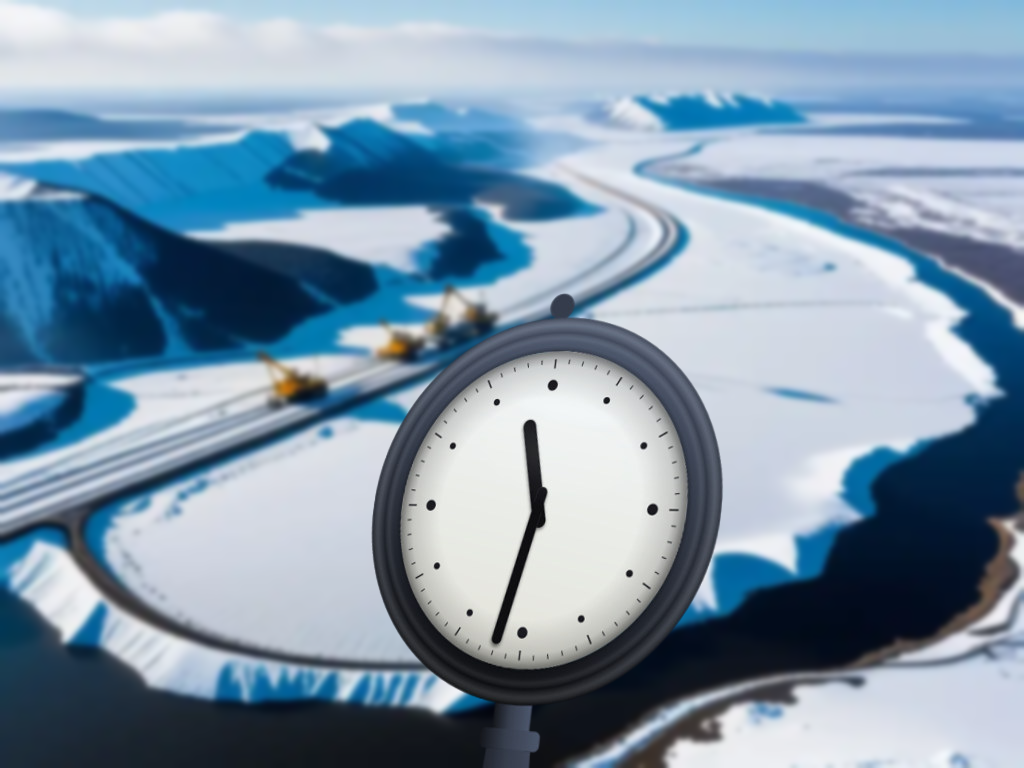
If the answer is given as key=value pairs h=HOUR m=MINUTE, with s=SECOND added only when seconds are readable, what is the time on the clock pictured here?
h=11 m=32
